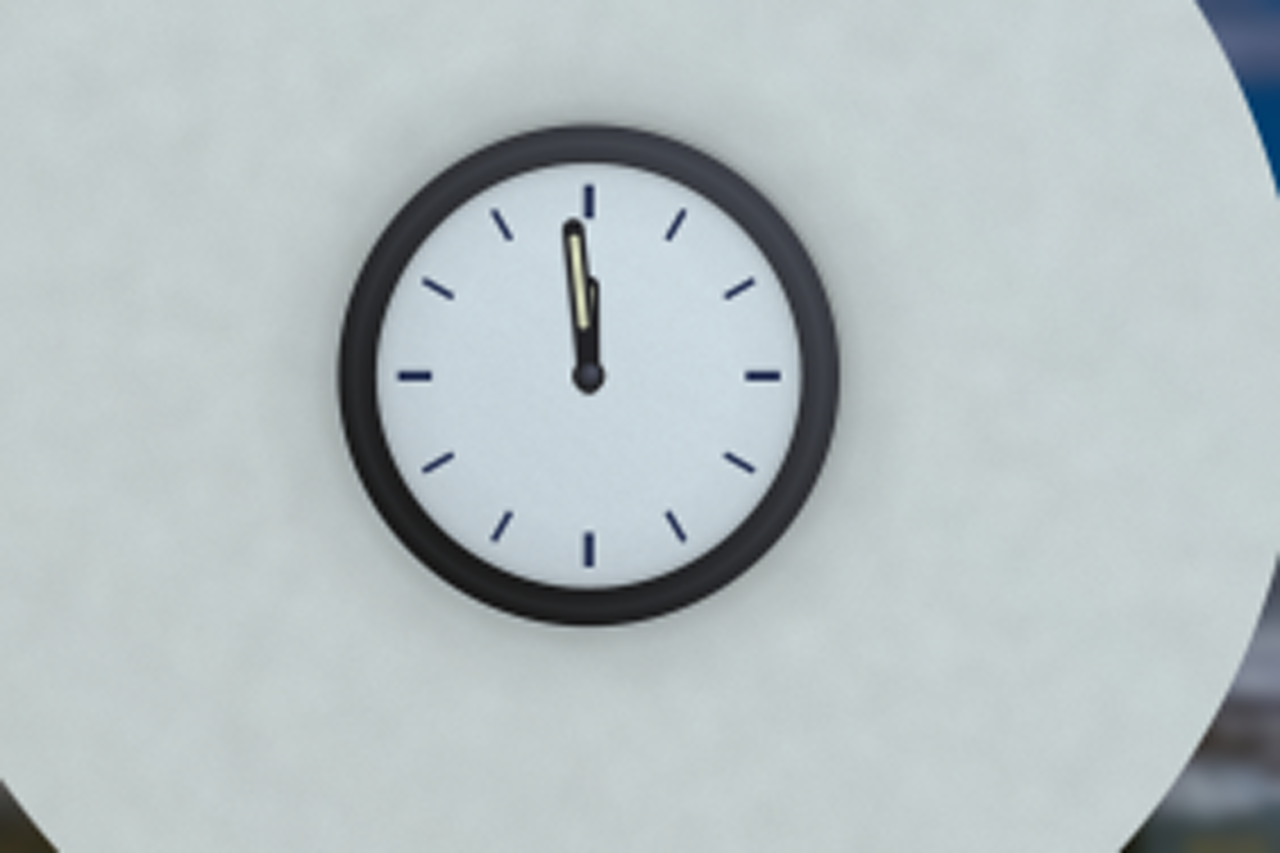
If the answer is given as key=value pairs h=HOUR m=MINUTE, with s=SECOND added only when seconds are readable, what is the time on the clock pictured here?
h=11 m=59
